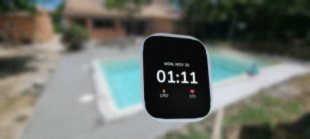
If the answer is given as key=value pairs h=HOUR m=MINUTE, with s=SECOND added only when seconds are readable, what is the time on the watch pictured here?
h=1 m=11
